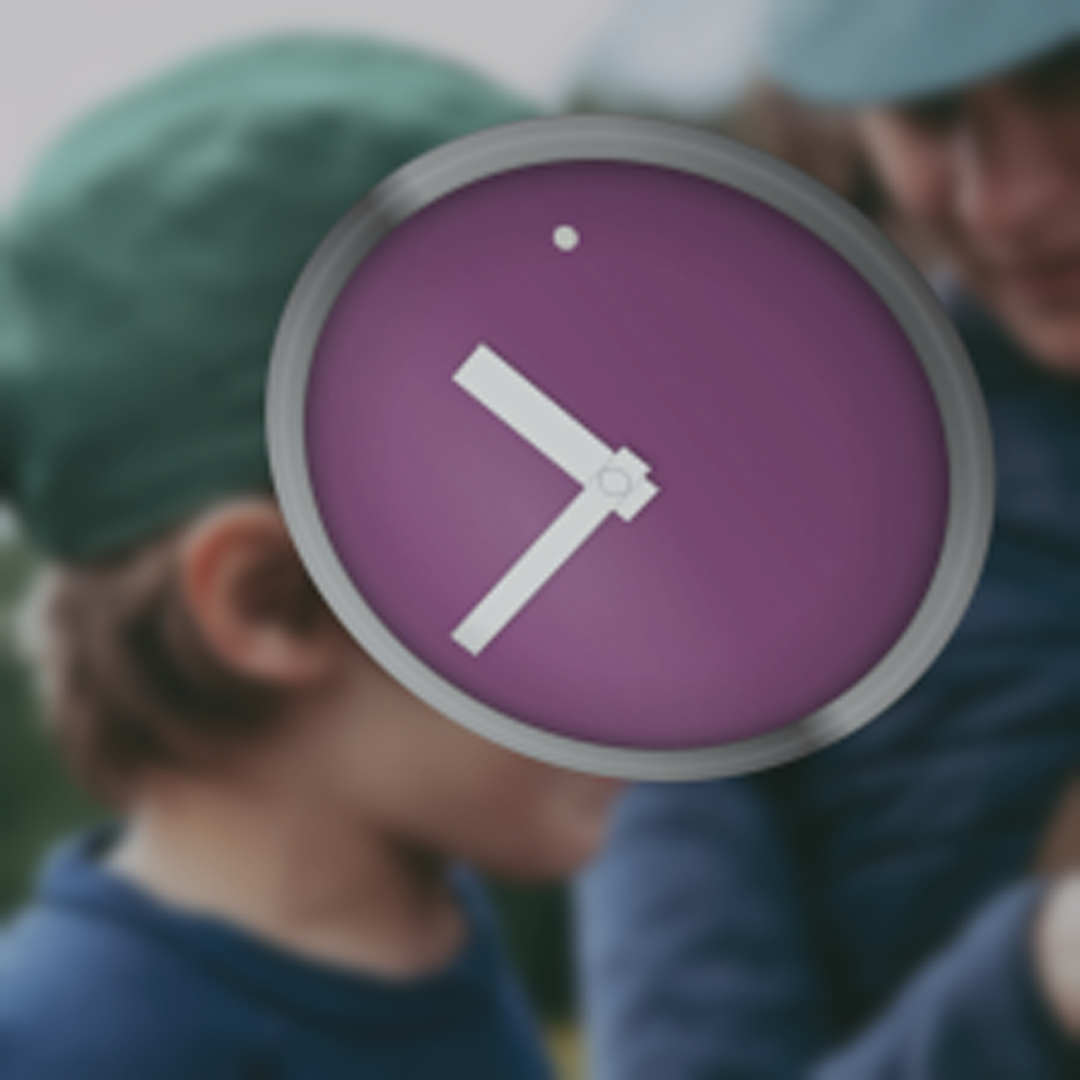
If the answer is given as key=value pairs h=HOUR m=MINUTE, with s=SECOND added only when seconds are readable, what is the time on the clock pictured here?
h=10 m=38
